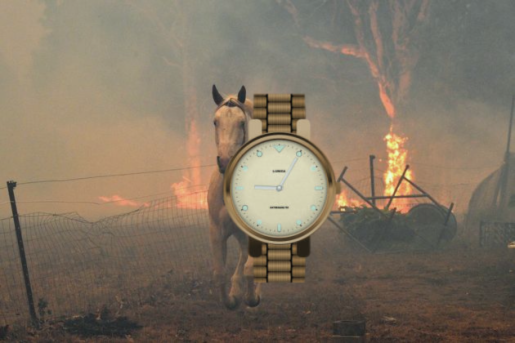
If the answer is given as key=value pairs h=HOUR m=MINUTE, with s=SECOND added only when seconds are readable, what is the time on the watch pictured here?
h=9 m=5
